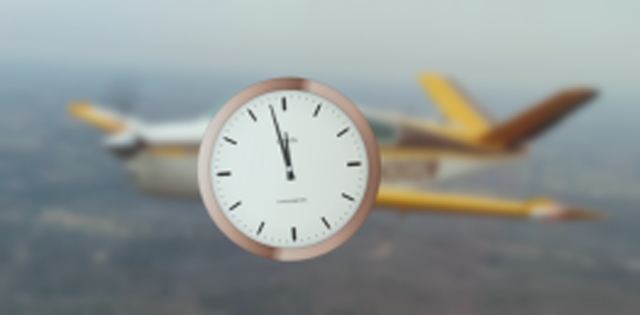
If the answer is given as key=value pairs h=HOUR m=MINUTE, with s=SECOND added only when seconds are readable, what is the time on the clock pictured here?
h=11 m=58
